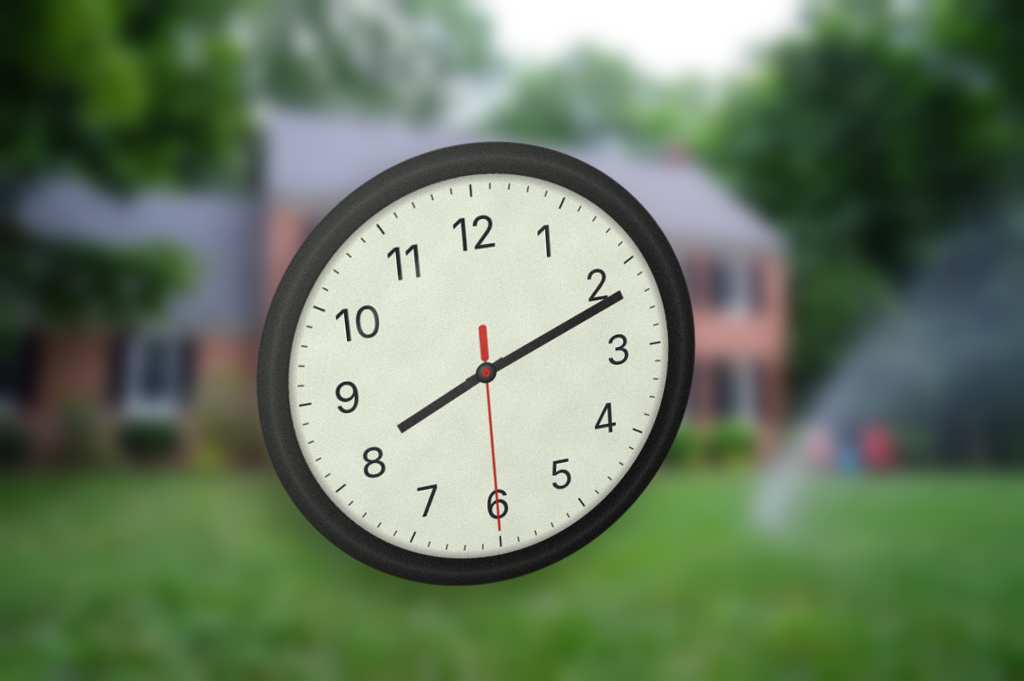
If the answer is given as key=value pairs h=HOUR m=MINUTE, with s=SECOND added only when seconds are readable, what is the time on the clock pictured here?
h=8 m=11 s=30
